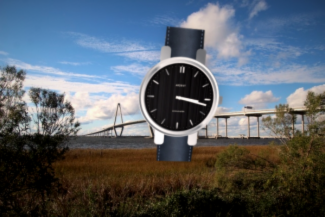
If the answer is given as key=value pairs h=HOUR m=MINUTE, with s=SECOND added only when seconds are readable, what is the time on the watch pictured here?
h=3 m=17
